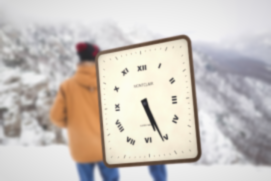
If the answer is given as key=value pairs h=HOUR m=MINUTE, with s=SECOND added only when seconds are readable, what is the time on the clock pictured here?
h=5 m=26
